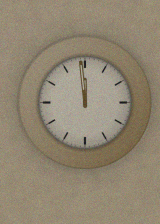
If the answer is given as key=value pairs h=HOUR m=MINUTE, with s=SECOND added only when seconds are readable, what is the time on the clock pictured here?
h=11 m=59
